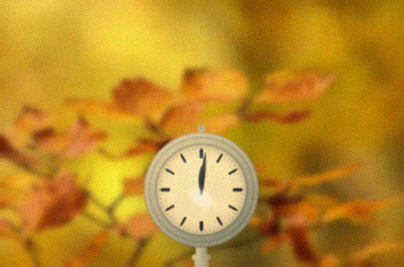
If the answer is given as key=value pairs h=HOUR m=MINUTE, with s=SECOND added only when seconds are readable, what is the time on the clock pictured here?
h=12 m=1
